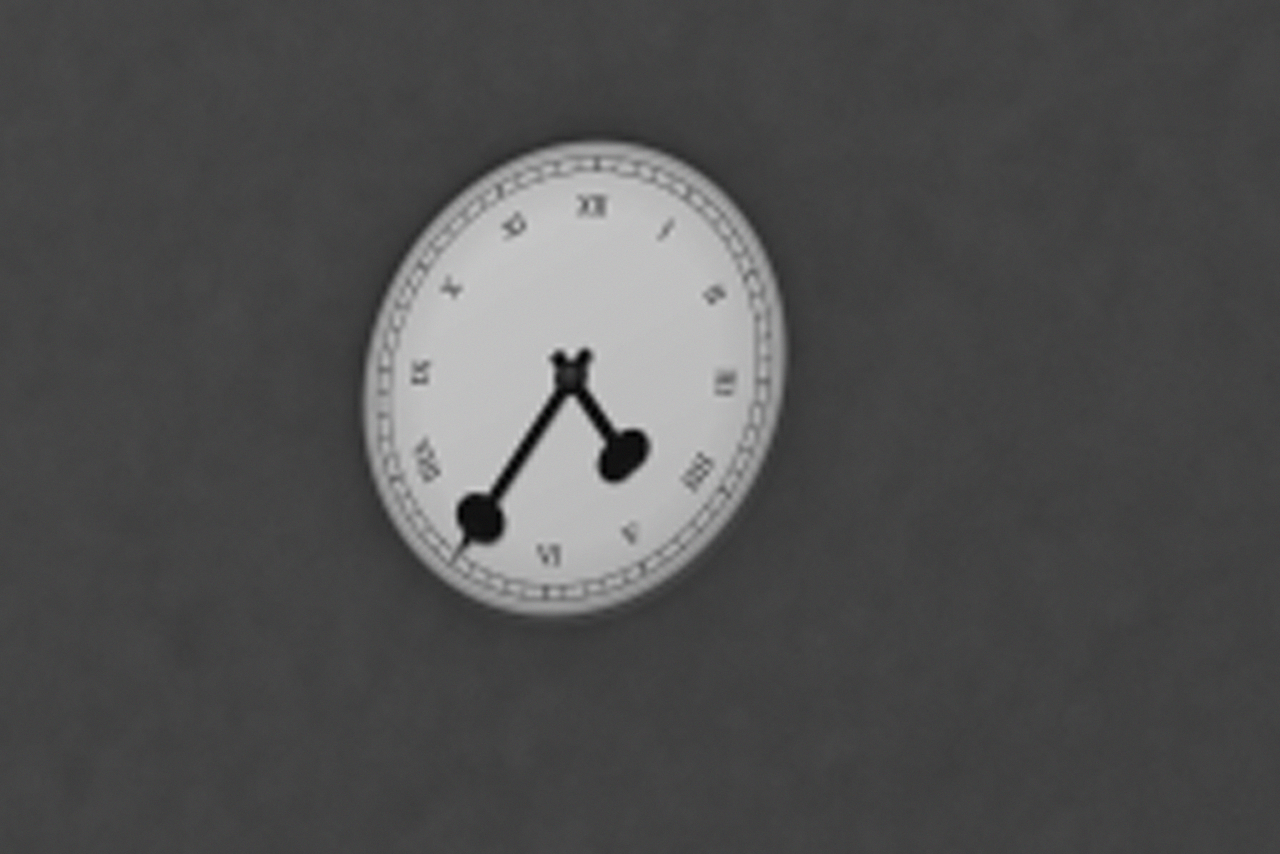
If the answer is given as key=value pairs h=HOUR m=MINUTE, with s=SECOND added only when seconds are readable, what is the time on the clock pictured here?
h=4 m=35
